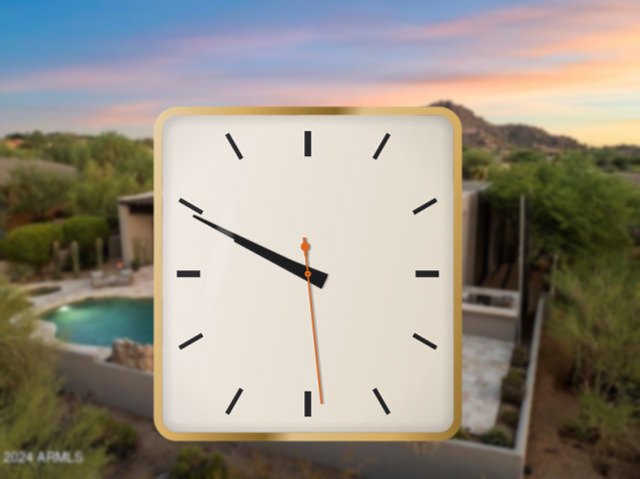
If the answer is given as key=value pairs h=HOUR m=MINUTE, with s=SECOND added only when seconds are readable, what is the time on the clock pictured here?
h=9 m=49 s=29
